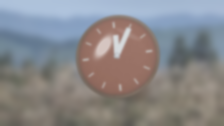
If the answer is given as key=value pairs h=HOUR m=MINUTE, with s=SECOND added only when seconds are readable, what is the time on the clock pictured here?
h=12 m=5
